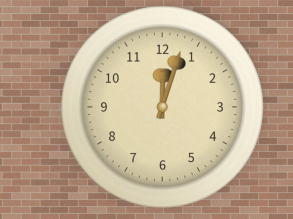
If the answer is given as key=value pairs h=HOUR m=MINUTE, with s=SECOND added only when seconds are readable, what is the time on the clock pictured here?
h=12 m=3
